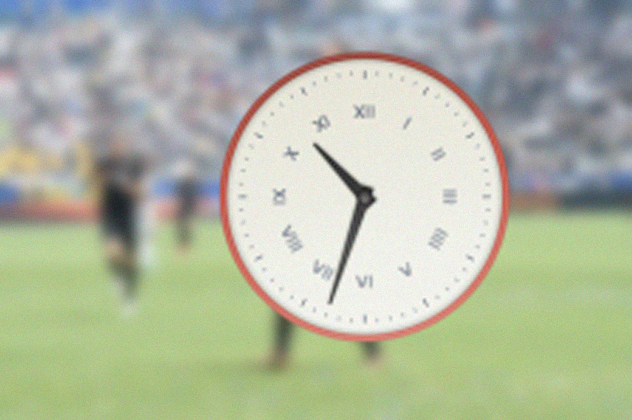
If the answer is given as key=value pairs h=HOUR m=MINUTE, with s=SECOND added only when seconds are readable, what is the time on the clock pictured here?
h=10 m=33
